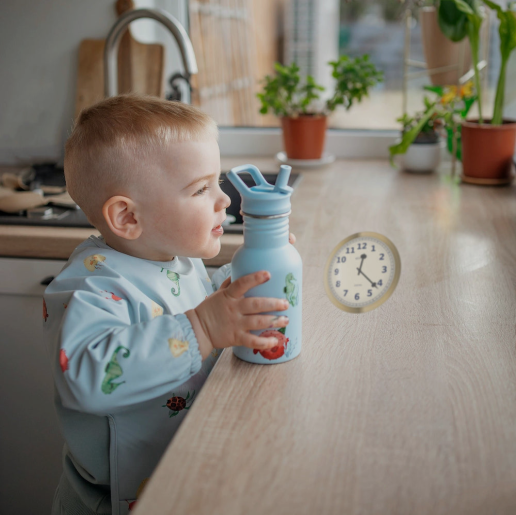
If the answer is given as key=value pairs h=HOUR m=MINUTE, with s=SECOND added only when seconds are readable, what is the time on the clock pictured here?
h=12 m=22
